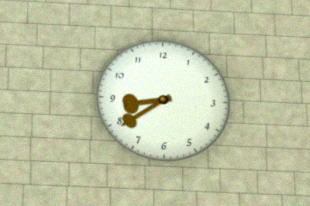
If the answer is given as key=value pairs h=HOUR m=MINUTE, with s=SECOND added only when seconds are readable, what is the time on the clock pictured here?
h=8 m=39
